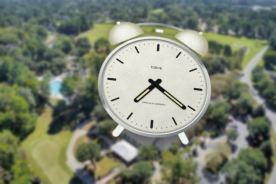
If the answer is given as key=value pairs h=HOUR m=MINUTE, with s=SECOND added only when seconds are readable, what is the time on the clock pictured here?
h=7 m=21
